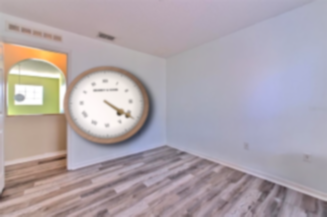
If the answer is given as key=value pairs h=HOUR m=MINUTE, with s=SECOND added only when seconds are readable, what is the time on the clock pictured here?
h=4 m=21
